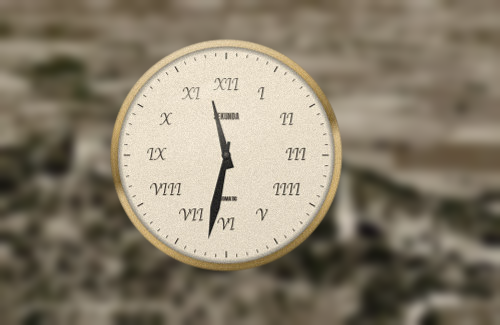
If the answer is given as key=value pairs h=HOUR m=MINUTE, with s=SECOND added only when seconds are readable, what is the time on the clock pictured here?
h=11 m=32
